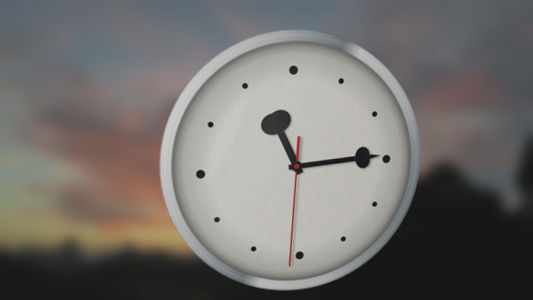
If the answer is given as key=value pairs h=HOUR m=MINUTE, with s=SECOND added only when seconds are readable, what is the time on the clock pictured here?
h=11 m=14 s=31
